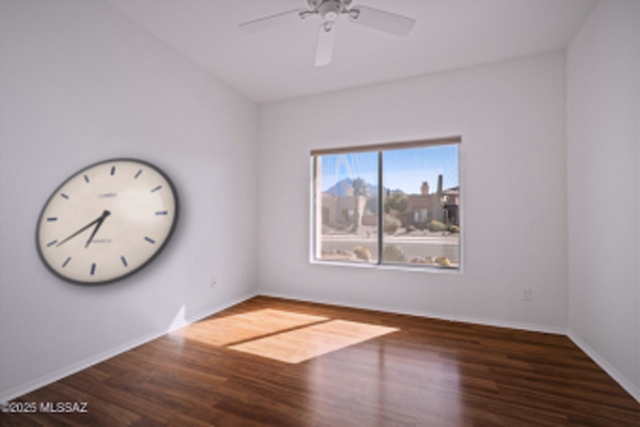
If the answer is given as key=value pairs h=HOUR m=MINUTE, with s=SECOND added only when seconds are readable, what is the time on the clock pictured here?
h=6 m=39
